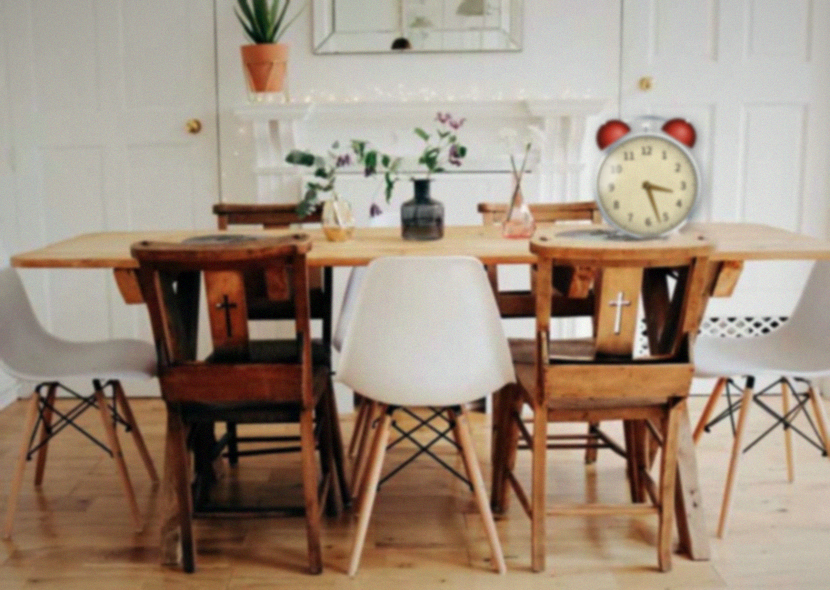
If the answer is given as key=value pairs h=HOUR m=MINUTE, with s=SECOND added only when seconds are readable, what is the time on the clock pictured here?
h=3 m=27
